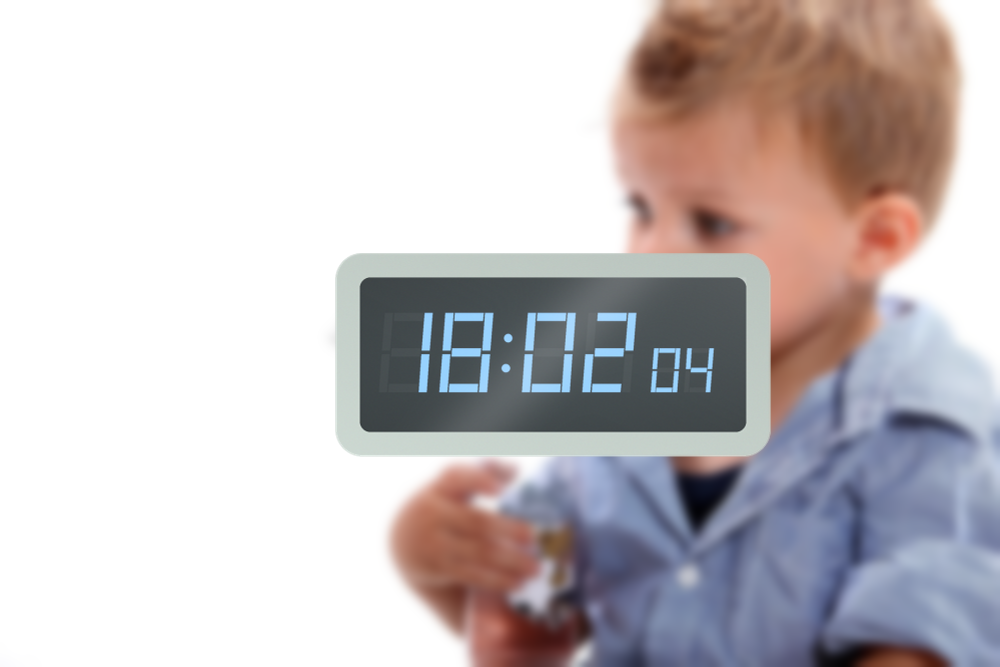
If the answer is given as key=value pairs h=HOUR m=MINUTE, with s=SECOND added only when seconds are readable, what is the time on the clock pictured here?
h=18 m=2 s=4
